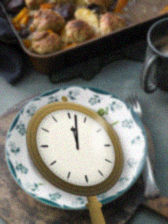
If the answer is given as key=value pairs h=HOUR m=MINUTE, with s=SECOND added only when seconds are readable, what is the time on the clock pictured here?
h=12 m=2
